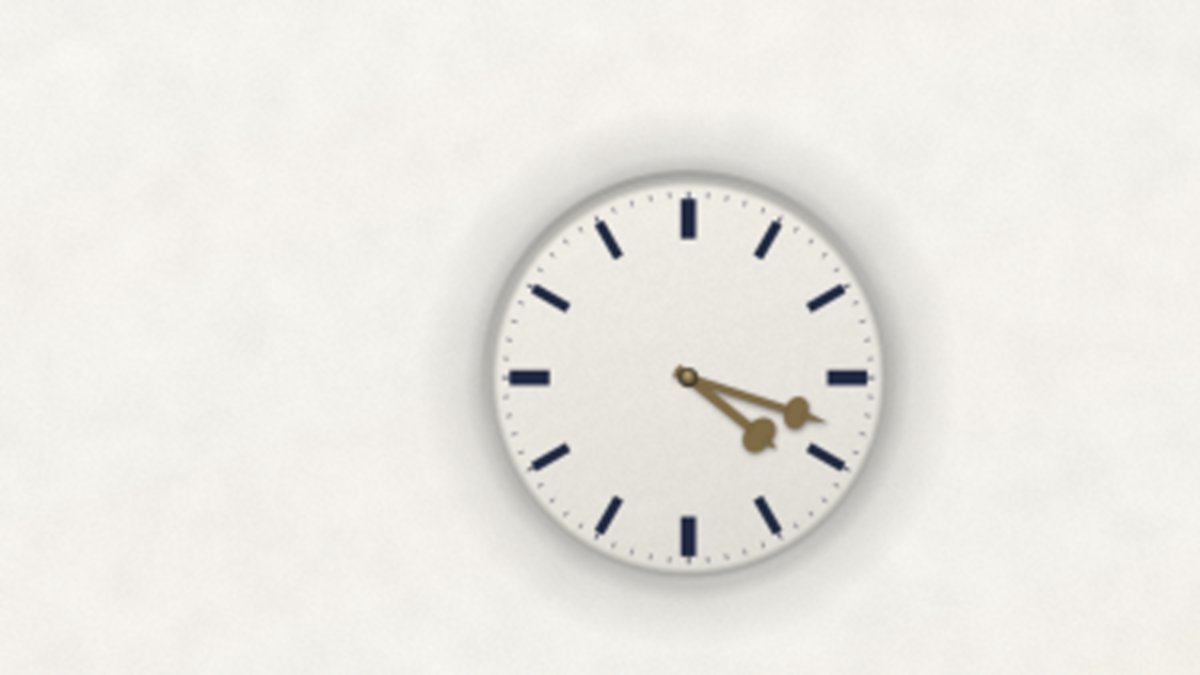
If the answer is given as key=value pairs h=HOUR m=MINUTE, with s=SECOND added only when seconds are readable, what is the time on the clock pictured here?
h=4 m=18
